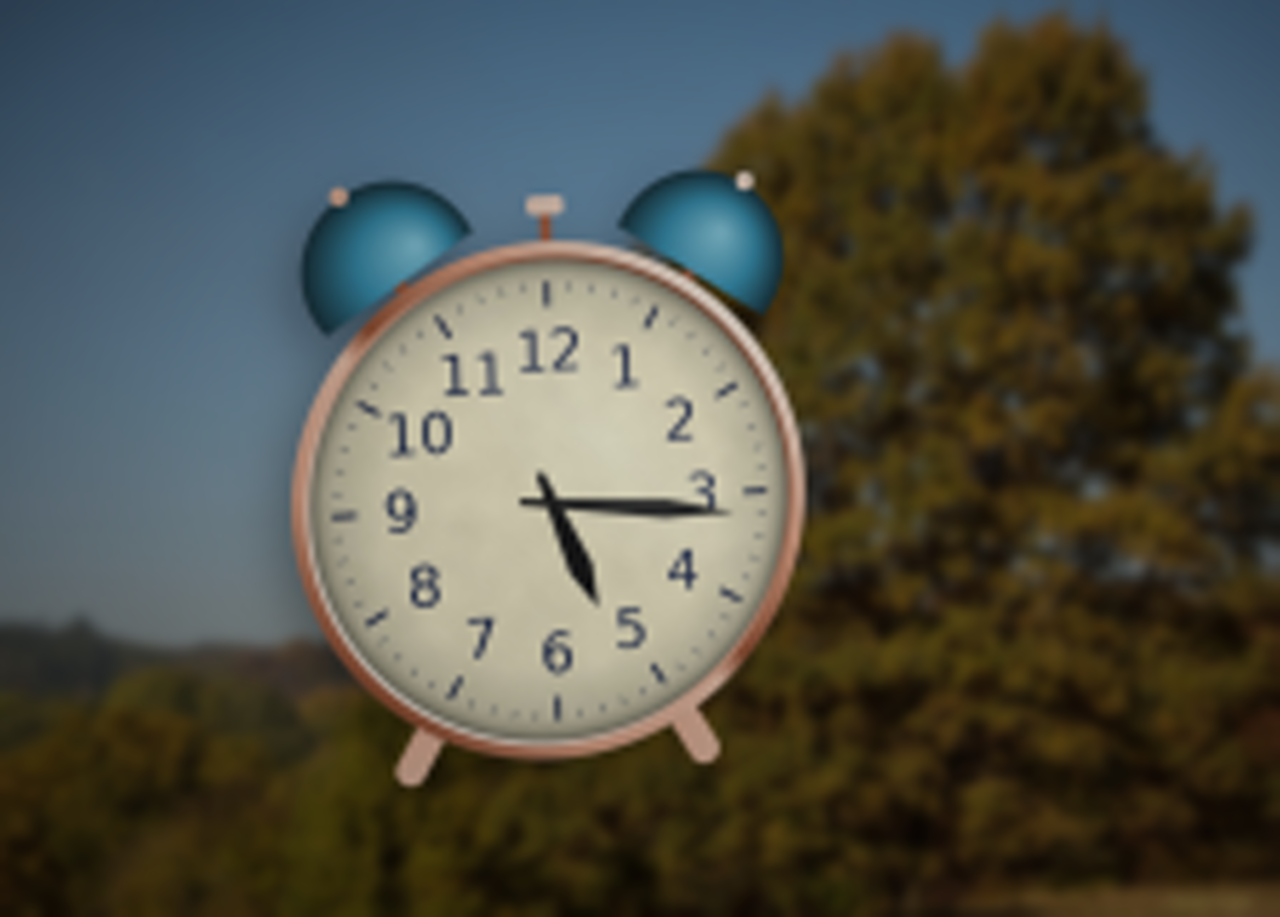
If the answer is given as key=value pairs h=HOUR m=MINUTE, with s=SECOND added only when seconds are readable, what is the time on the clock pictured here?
h=5 m=16
